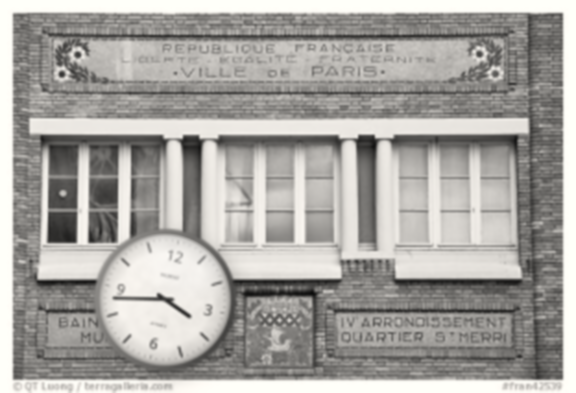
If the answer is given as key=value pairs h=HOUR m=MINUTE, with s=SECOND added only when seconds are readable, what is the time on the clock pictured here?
h=3 m=43
